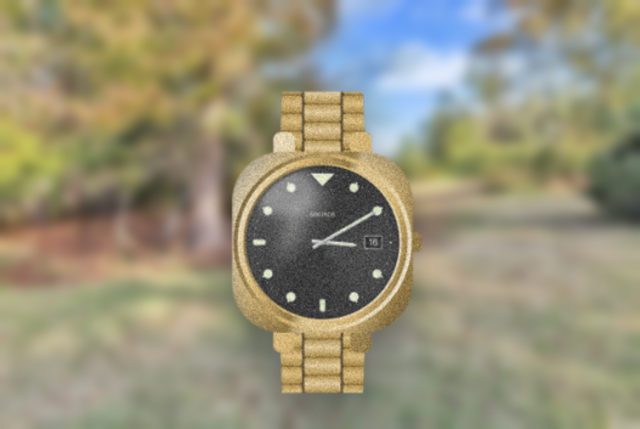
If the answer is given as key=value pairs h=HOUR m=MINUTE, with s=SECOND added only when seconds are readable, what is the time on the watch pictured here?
h=3 m=10
